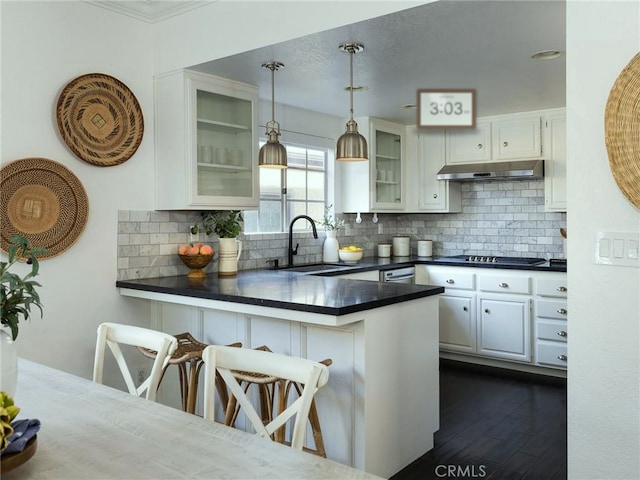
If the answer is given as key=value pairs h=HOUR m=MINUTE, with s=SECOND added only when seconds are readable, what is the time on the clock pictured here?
h=3 m=3
